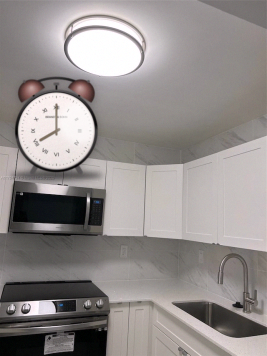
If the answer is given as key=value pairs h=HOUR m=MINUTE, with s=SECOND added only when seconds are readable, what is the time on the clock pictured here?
h=8 m=0
